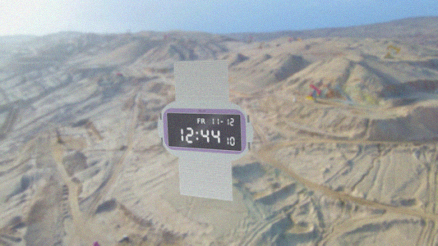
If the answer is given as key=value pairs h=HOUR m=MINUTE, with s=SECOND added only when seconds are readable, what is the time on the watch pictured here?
h=12 m=44 s=10
